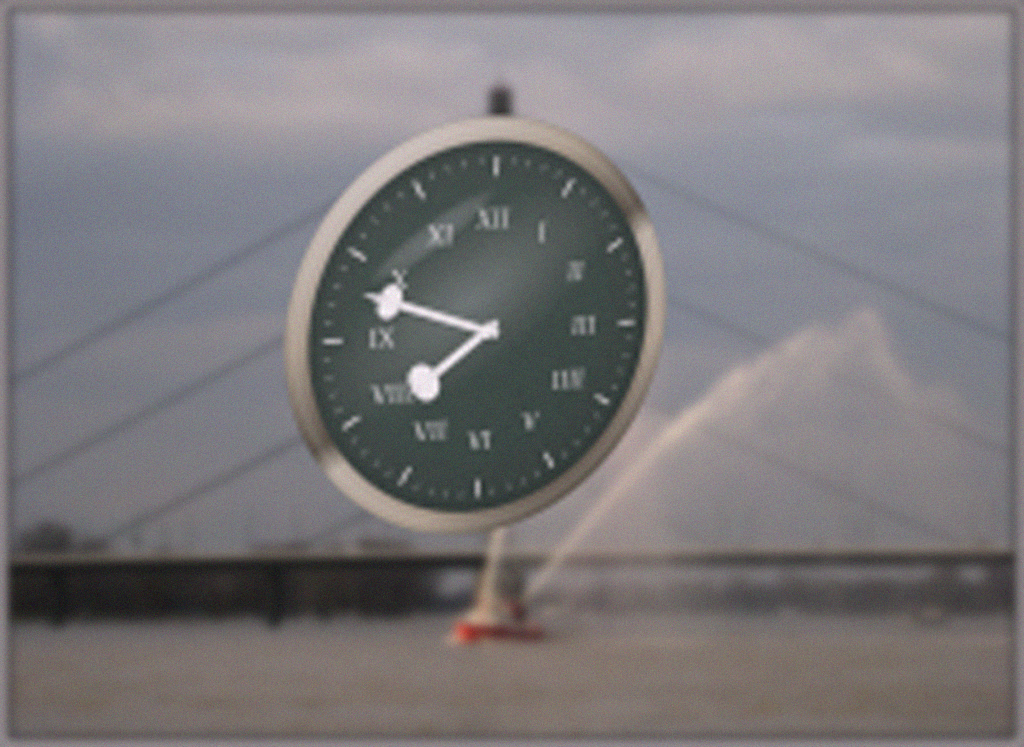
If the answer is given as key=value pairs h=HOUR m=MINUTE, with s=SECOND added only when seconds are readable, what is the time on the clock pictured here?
h=7 m=48
